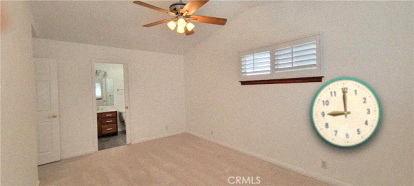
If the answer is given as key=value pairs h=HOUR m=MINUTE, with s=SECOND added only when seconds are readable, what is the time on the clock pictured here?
h=9 m=0
